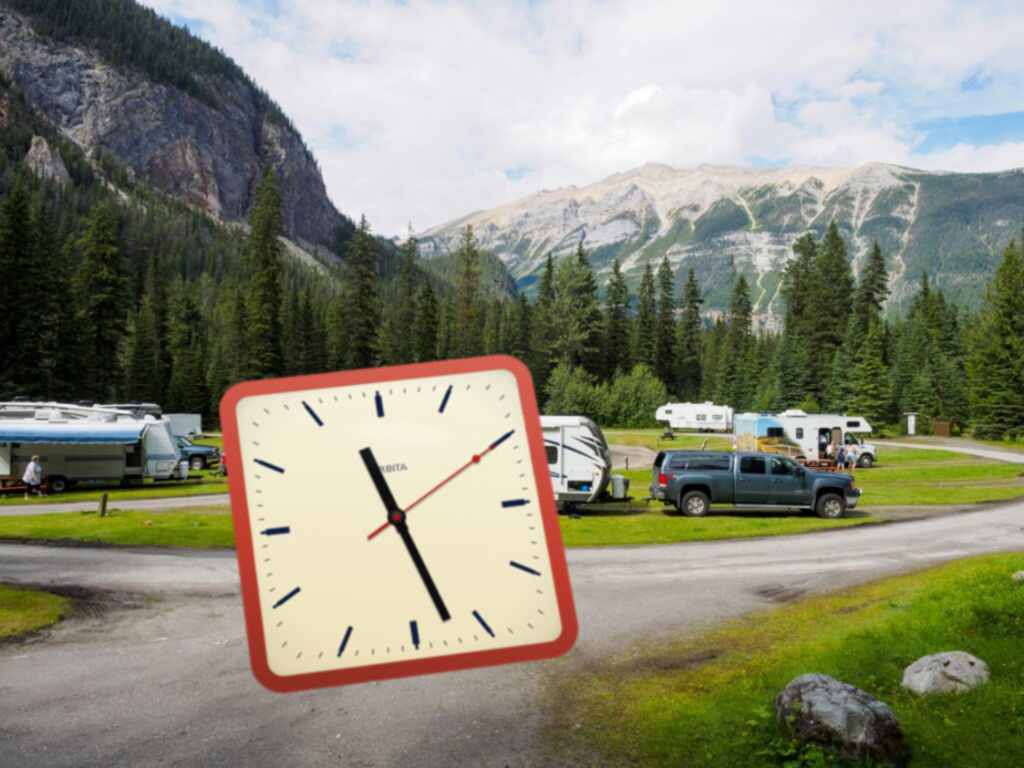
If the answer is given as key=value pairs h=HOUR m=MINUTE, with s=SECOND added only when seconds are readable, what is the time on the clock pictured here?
h=11 m=27 s=10
